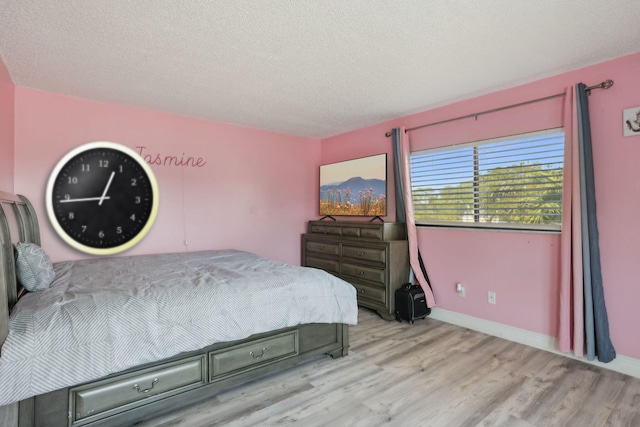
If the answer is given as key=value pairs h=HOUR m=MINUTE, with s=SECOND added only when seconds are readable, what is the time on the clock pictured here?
h=12 m=44
